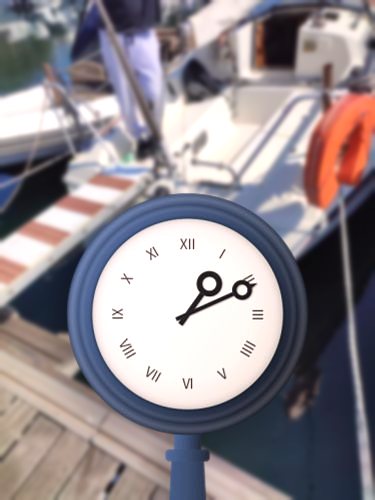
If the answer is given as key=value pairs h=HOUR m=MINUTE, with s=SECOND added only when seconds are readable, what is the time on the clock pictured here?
h=1 m=11
